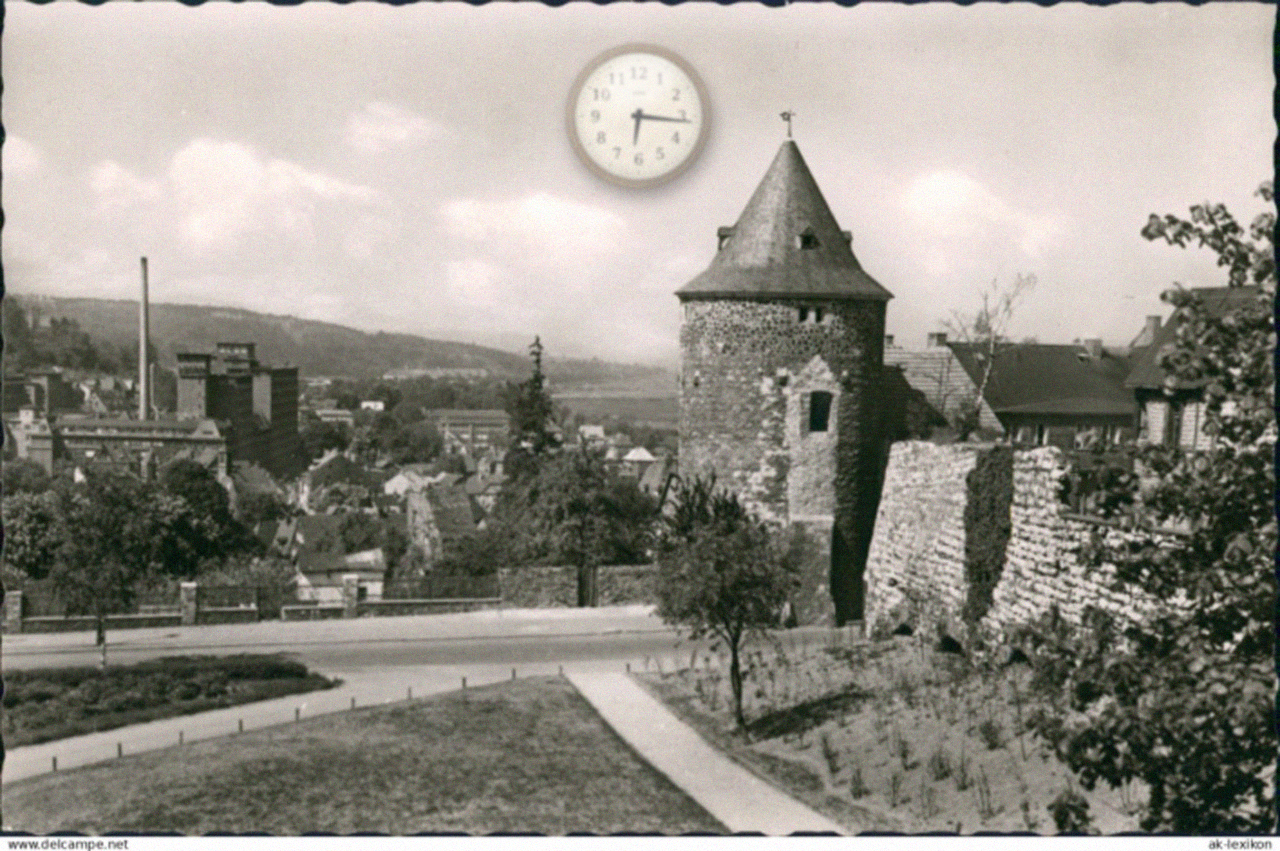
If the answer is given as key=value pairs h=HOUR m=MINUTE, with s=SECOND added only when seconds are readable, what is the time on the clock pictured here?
h=6 m=16
